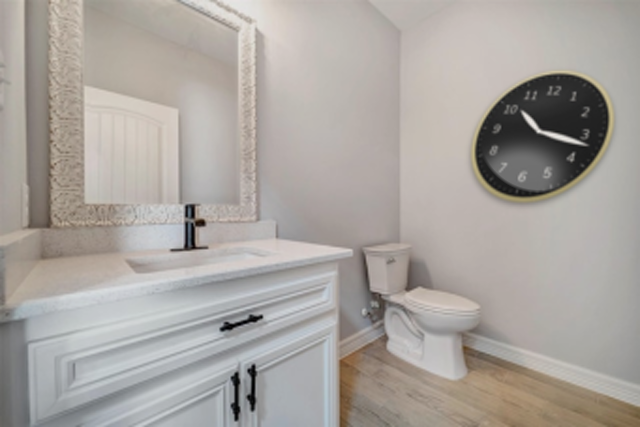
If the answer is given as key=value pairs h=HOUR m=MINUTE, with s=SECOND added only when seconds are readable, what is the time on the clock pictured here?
h=10 m=17
